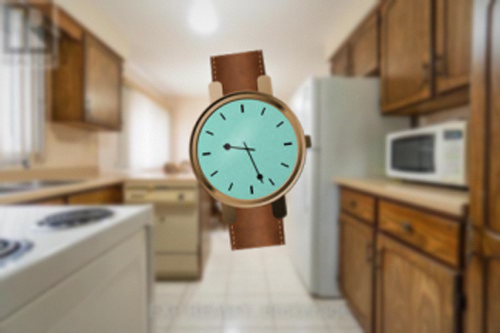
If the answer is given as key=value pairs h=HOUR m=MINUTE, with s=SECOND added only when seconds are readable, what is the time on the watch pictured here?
h=9 m=27
